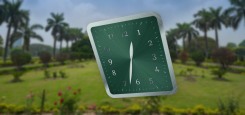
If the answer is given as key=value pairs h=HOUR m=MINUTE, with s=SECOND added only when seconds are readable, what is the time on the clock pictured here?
h=12 m=33
